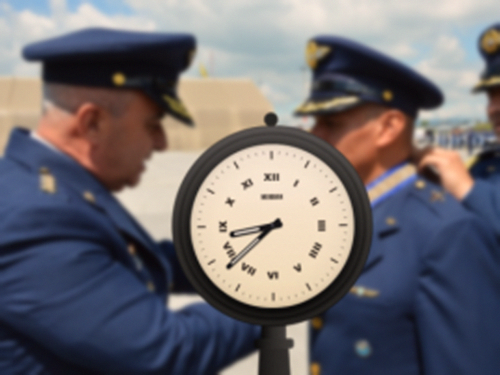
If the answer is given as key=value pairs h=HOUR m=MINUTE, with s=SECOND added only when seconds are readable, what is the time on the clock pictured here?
h=8 m=38
